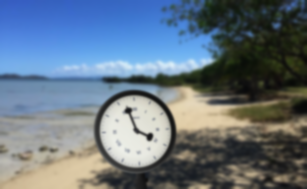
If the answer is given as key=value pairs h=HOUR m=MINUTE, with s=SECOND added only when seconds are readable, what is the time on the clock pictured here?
h=3 m=57
